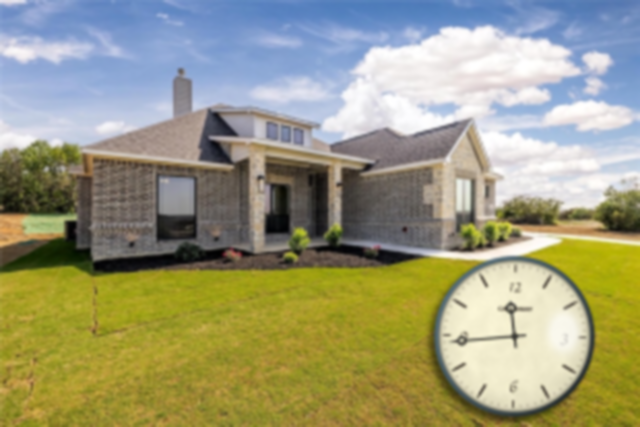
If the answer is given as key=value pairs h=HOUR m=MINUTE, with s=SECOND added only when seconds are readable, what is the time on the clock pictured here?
h=11 m=44
